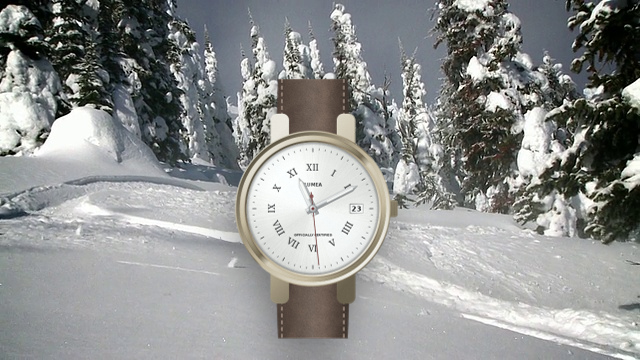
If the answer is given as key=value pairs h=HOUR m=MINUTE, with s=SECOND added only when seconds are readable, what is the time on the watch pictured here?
h=11 m=10 s=29
